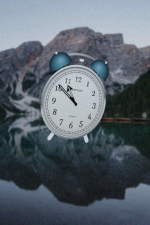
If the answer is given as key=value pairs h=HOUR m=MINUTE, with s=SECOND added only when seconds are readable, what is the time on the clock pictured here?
h=10 m=51
